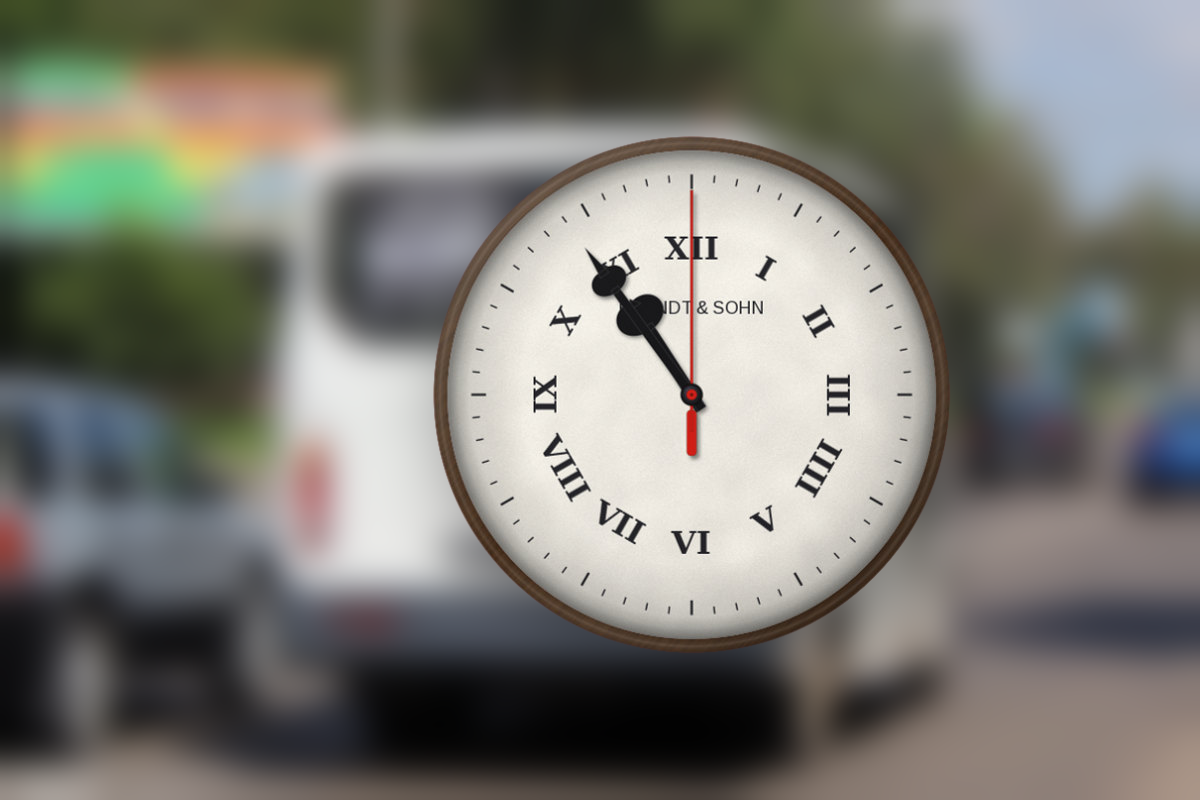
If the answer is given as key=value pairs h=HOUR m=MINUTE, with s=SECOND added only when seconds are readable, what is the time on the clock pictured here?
h=10 m=54 s=0
